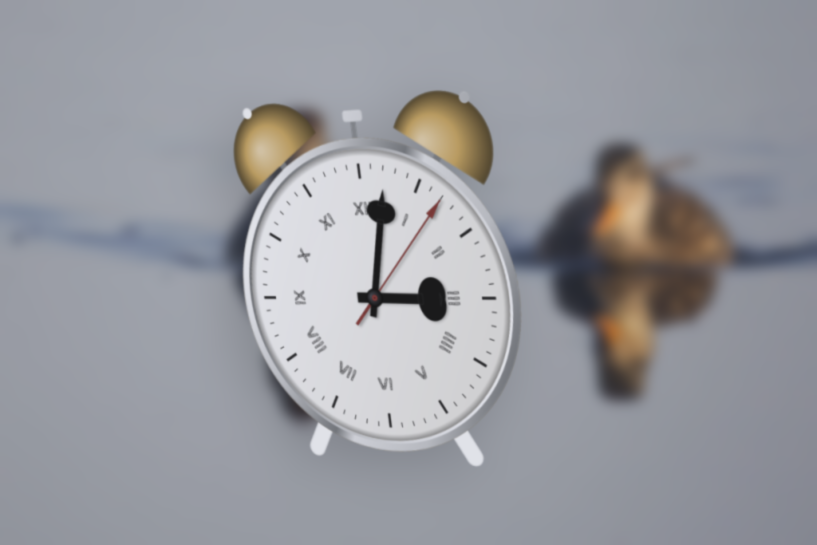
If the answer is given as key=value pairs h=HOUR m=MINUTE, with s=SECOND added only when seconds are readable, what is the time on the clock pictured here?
h=3 m=2 s=7
